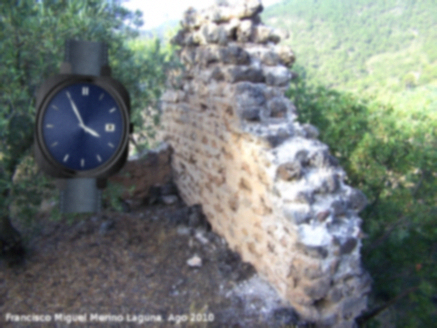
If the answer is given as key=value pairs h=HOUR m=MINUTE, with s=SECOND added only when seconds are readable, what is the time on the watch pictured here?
h=3 m=55
